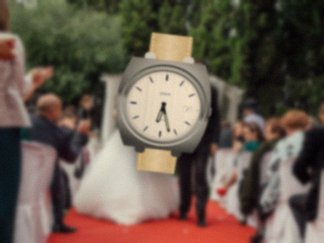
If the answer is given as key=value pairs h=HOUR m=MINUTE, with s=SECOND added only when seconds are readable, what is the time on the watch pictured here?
h=6 m=27
